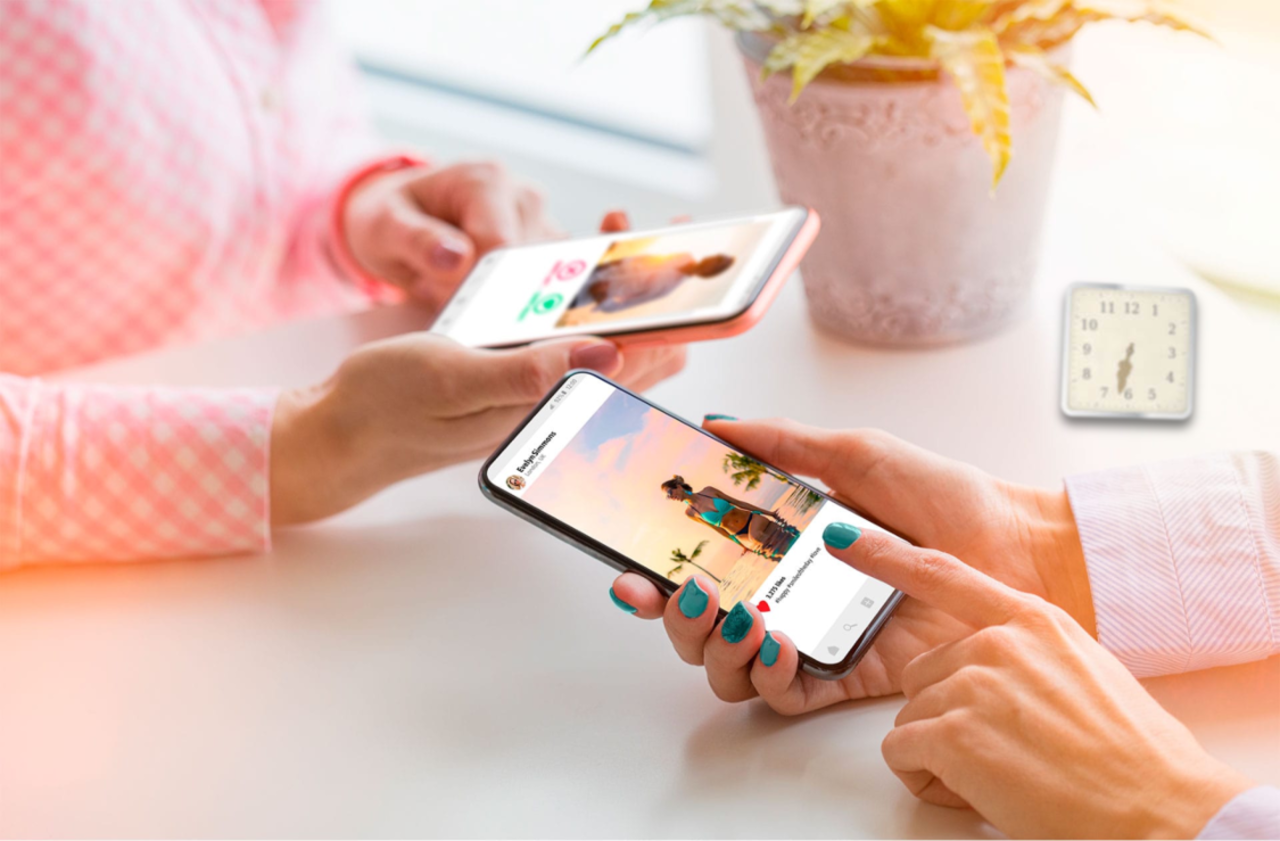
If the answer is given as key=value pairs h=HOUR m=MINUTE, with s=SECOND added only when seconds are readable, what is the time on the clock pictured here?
h=6 m=32
